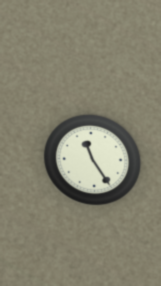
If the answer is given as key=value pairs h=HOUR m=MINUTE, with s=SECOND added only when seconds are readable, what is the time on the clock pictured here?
h=11 m=25
